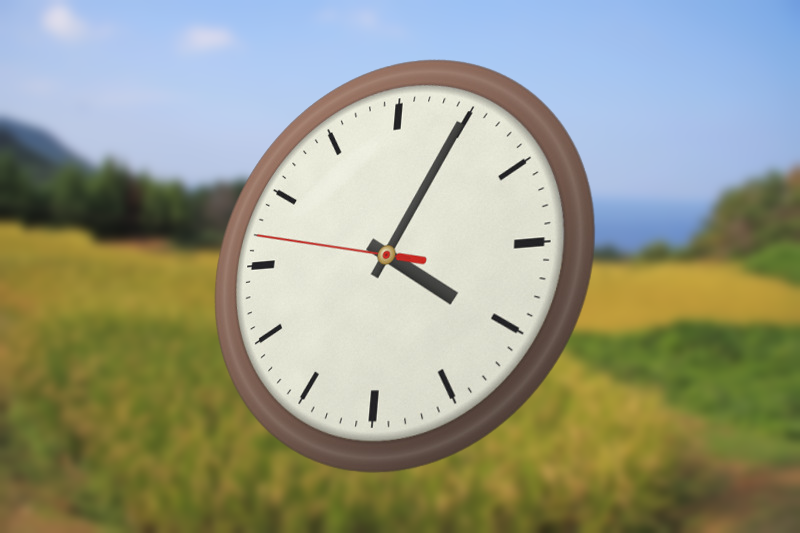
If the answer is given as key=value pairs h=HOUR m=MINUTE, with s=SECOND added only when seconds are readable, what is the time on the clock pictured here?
h=4 m=4 s=47
